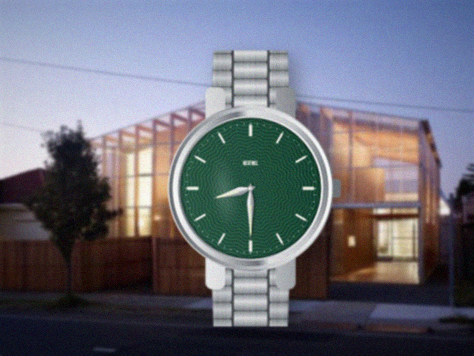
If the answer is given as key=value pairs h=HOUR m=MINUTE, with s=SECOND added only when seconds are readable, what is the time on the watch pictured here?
h=8 m=30
